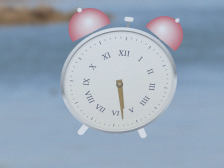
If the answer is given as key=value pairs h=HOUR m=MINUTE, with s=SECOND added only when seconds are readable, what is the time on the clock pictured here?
h=5 m=28
